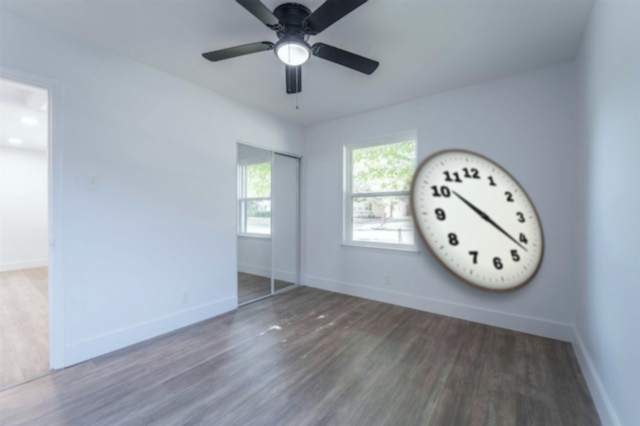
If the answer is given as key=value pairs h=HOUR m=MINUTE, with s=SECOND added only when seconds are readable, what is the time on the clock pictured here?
h=10 m=22
